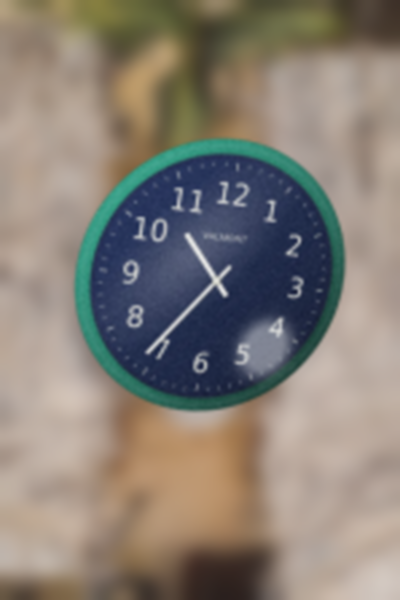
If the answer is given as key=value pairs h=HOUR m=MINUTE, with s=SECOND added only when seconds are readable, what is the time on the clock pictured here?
h=10 m=36
